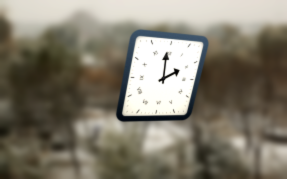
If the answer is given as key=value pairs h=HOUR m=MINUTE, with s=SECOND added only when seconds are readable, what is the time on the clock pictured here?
h=1 m=59
